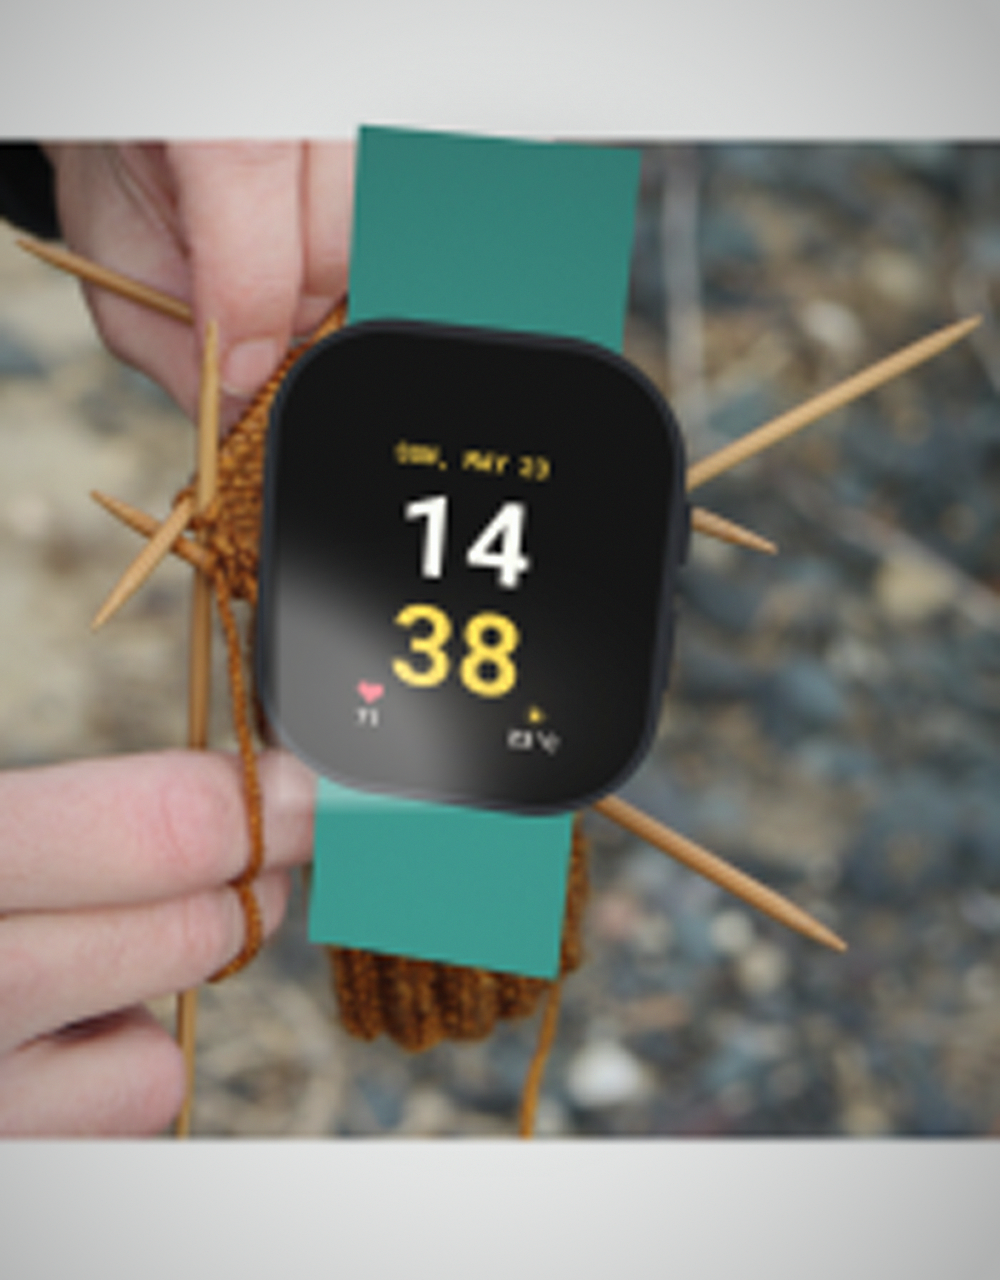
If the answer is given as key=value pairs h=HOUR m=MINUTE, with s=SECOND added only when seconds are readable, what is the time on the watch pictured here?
h=14 m=38
